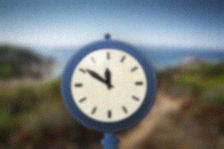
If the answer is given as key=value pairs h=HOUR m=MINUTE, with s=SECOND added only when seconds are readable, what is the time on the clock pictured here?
h=11 m=51
